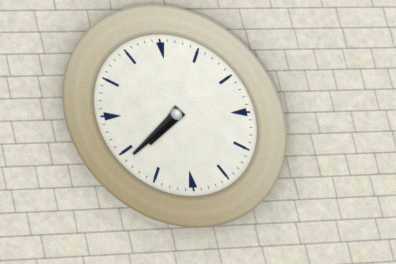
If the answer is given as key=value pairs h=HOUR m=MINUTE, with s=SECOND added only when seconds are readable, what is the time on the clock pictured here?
h=7 m=39
